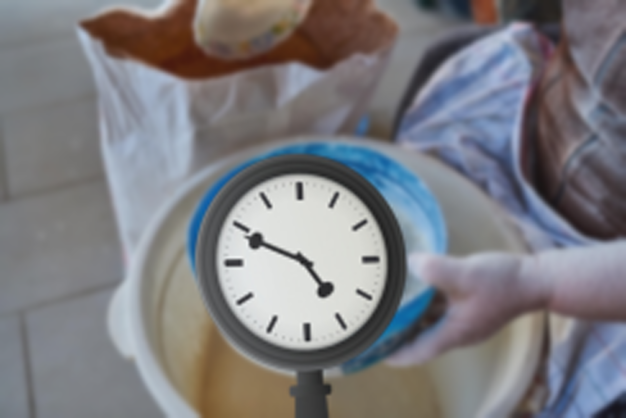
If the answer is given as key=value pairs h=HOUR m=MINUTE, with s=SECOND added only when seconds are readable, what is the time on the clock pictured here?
h=4 m=49
